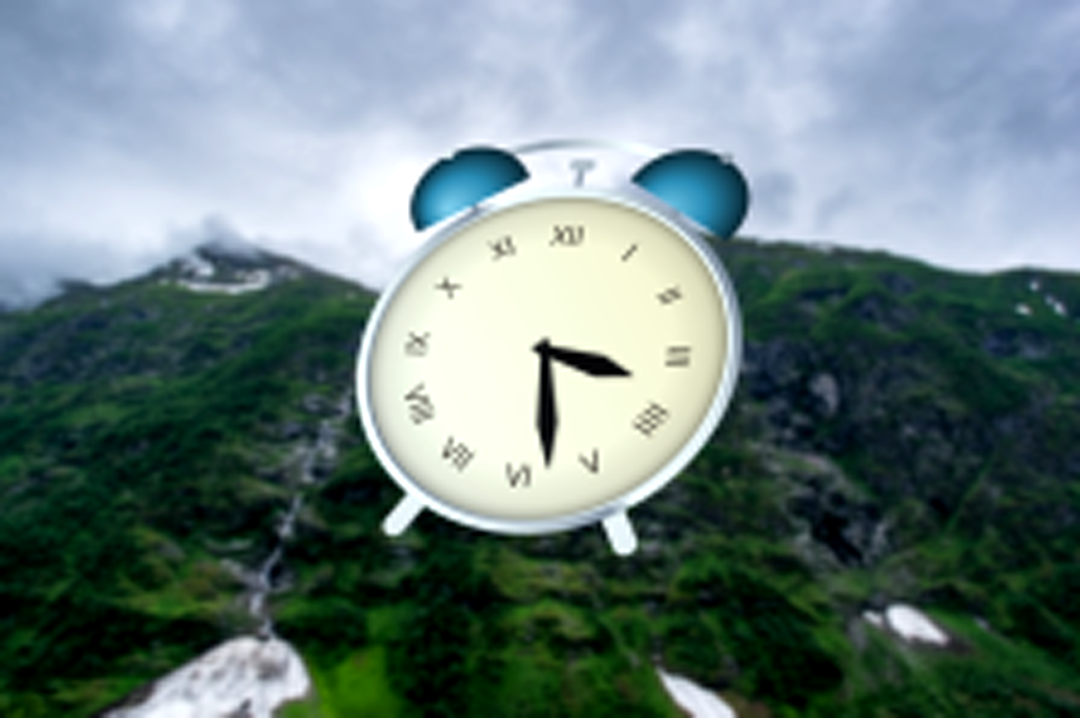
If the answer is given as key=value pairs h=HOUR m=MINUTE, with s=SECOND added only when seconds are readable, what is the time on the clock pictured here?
h=3 m=28
